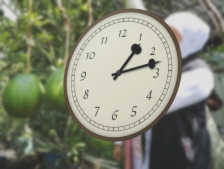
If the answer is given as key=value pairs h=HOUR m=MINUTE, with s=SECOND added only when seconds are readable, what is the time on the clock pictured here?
h=1 m=13
